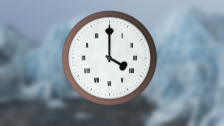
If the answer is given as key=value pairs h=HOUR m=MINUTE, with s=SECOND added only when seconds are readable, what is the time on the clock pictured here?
h=4 m=0
